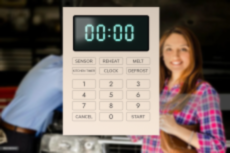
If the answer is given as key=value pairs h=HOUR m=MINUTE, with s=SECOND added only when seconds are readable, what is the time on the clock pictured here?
h=0 m=0
